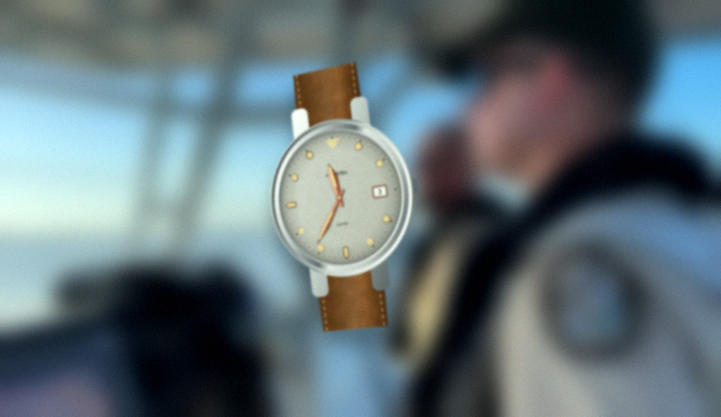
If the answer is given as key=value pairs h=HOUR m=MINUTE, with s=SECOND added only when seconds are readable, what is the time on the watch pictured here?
h=11 m=36
